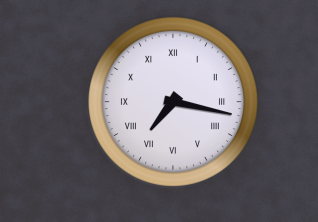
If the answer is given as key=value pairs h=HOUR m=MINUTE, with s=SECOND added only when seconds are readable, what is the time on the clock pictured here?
h=7 m=17
